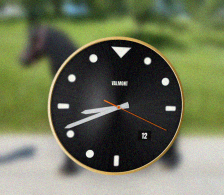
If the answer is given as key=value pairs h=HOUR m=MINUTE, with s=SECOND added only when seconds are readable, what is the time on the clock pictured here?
h=8 m=41 s=19
